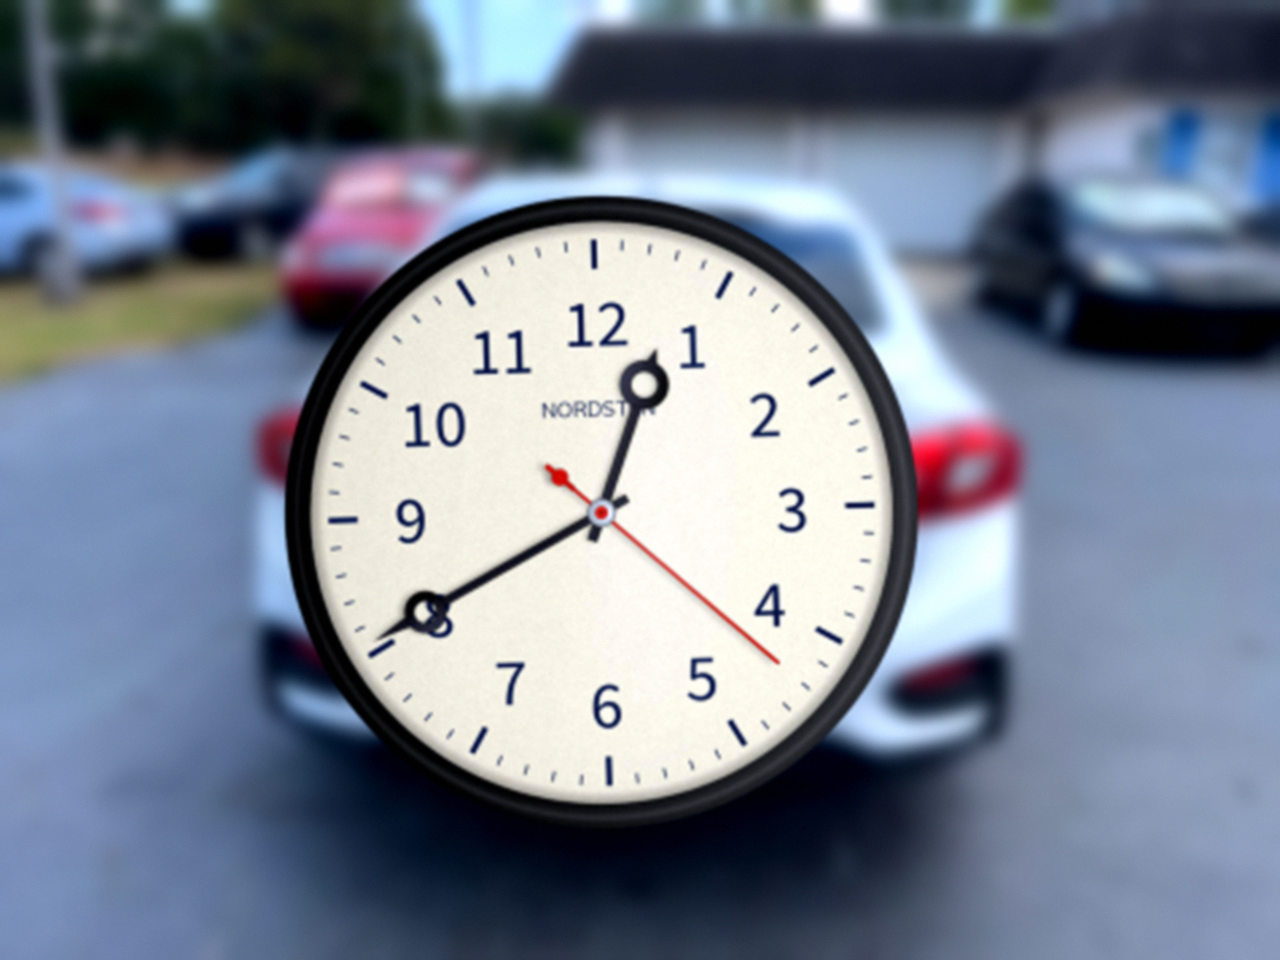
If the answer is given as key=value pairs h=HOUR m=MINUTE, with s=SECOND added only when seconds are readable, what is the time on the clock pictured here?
h=12 m=40 s=22
